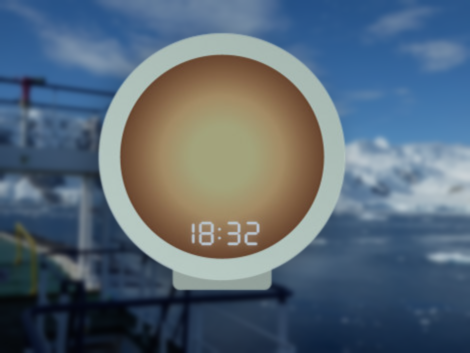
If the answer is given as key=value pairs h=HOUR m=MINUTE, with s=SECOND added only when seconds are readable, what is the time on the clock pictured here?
h=18 m=32
